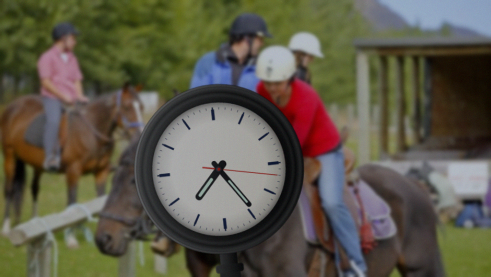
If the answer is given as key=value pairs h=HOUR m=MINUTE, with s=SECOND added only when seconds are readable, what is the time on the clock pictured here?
h=7 m=24 s=17
